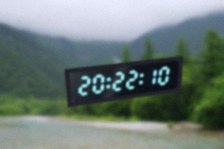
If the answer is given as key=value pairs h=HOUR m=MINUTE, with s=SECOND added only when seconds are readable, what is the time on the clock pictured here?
h=20 m=22 s=10
